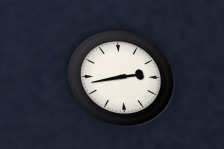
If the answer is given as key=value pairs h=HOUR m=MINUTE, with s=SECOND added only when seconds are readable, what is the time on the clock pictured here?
h=2 m=43
